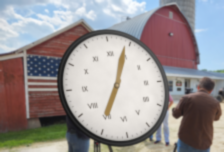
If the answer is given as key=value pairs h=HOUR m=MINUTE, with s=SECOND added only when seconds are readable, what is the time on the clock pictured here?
h=7 m=4
